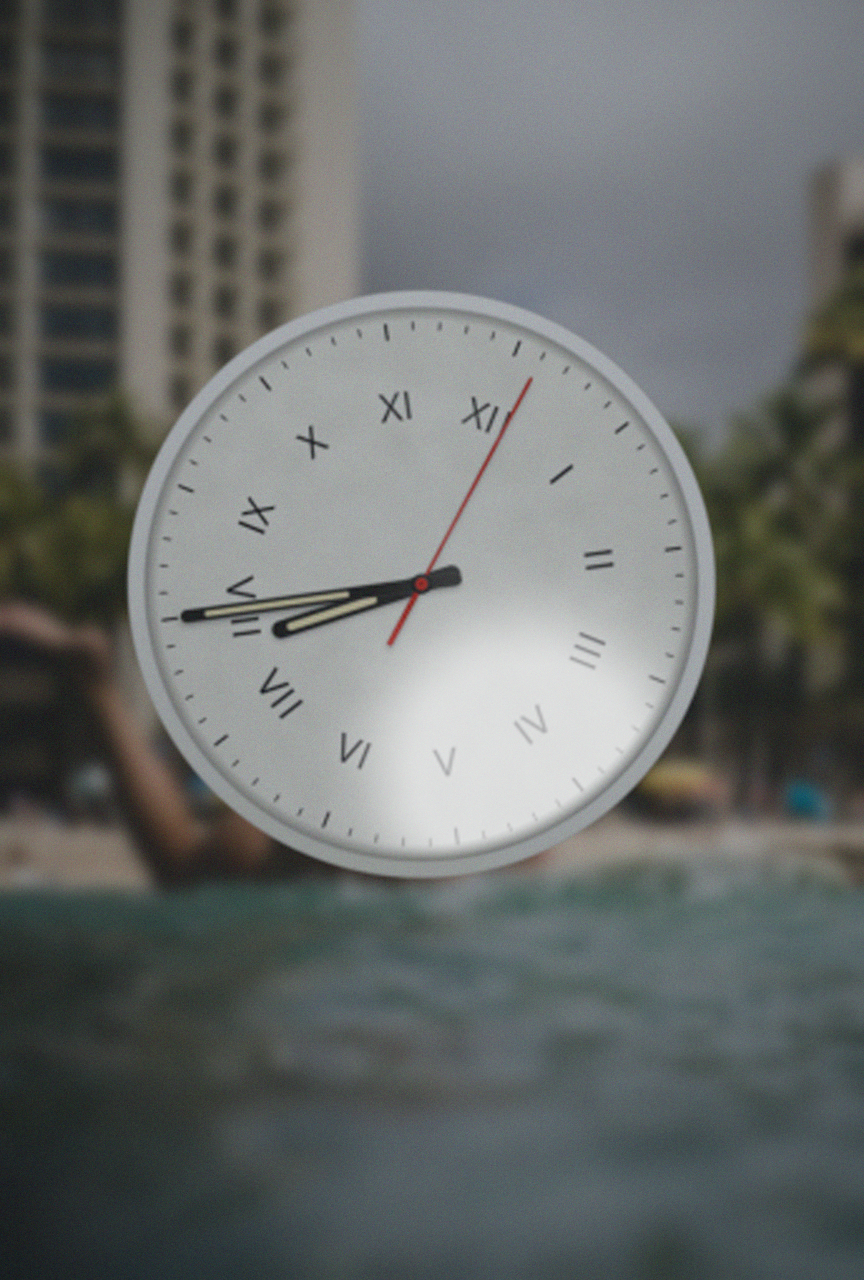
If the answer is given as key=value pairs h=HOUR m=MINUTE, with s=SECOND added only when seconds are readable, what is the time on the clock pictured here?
h=7 m=40 s=1
